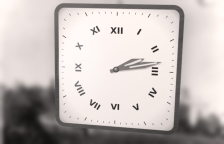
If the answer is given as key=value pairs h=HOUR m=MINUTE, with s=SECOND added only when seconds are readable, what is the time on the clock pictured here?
h=2 m=13
